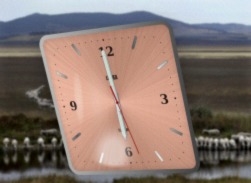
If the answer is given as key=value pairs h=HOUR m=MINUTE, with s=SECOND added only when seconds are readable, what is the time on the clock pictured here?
h=5 m=59 s=28
